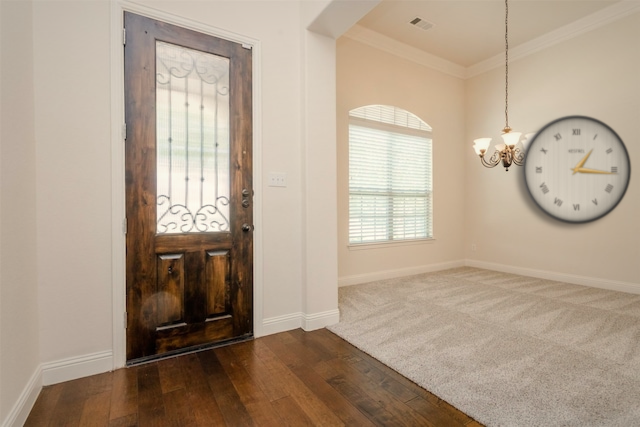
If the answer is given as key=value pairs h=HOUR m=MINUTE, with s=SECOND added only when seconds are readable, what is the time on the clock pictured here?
h=1 m=16
